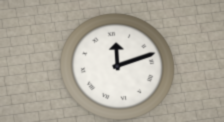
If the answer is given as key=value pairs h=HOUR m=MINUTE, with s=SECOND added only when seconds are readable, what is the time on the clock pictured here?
h=12 m=13
